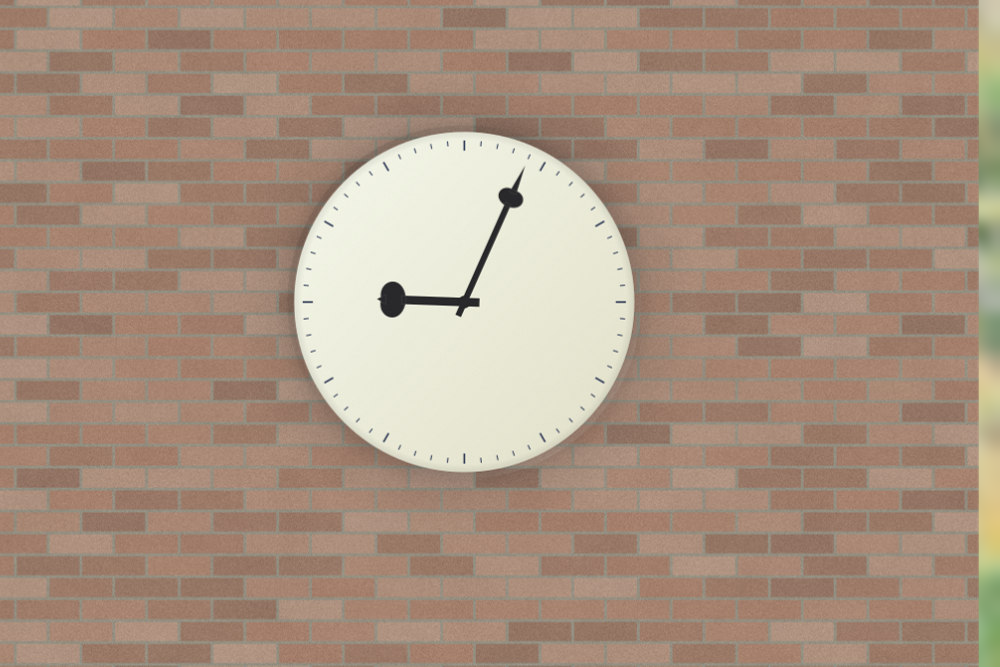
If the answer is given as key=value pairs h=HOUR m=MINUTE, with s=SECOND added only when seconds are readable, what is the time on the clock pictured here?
h=9 m=4
